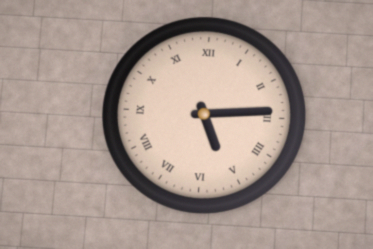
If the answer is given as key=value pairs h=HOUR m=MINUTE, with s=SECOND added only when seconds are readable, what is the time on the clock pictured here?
h=5 m=14
